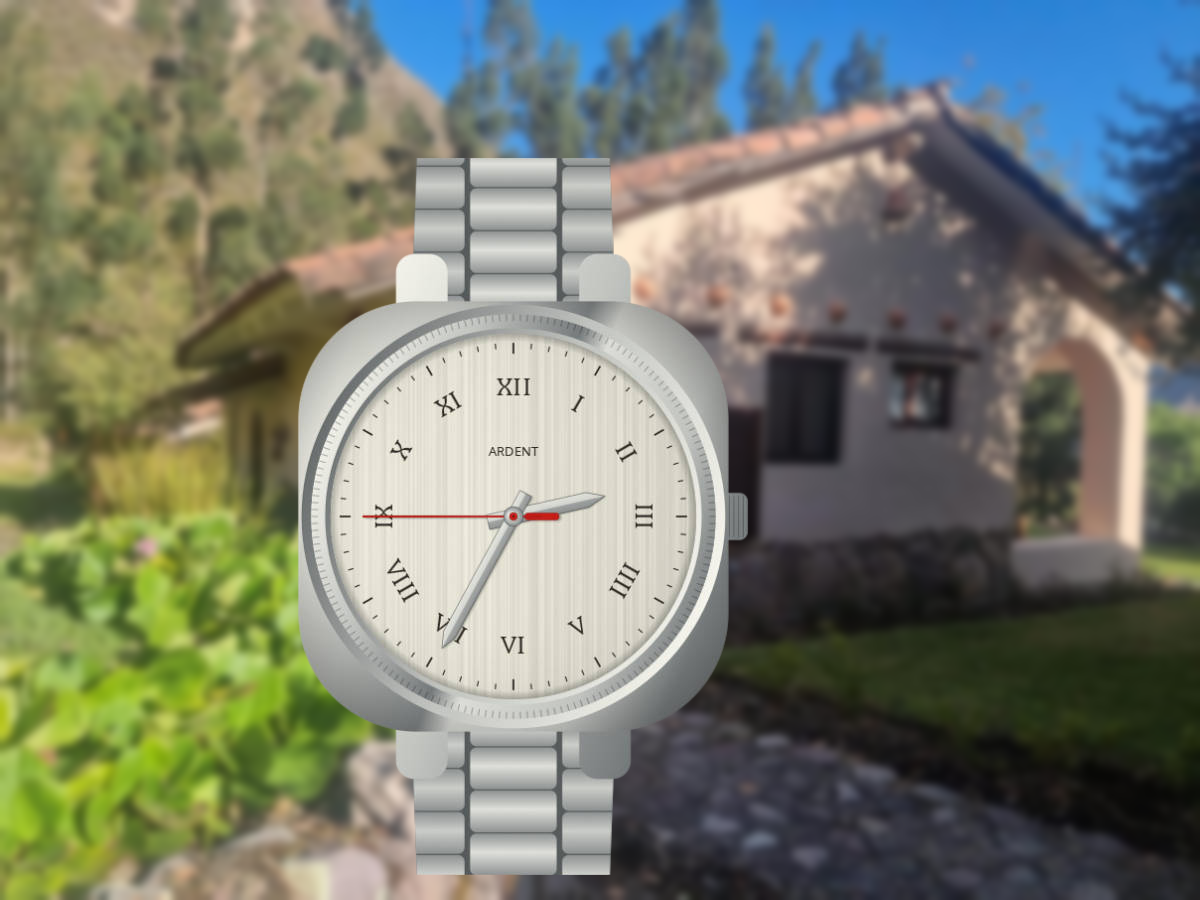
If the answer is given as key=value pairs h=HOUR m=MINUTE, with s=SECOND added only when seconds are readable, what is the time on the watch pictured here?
h=2 m=34 s=45
